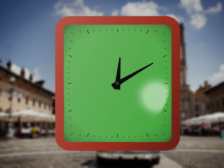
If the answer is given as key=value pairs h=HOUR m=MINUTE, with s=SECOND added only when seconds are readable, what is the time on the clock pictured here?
h=12 m=10
